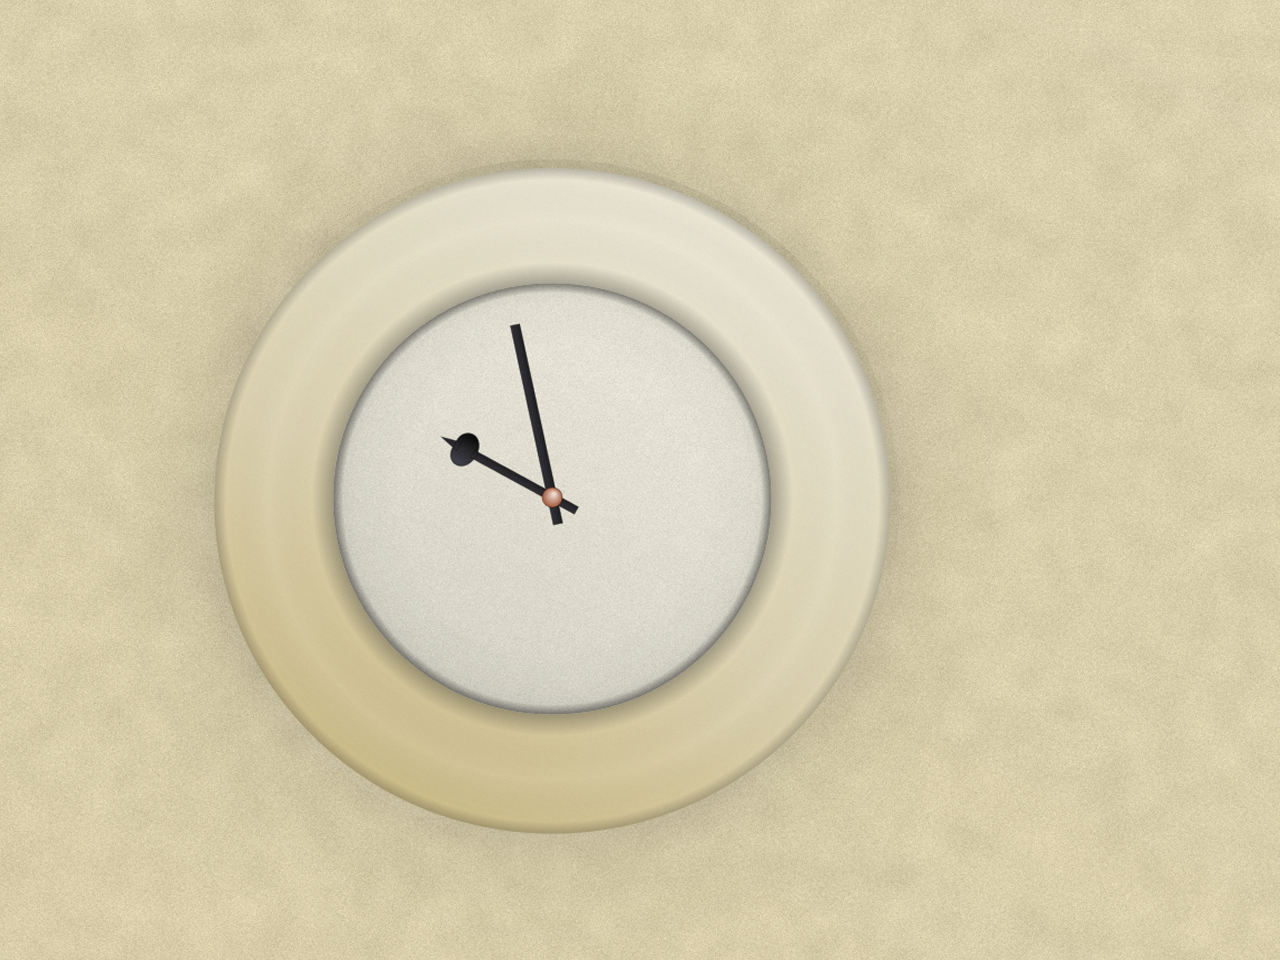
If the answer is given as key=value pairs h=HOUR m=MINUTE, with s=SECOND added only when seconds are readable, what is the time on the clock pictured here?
h=9 m=58
